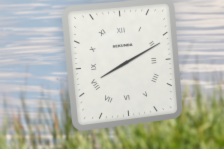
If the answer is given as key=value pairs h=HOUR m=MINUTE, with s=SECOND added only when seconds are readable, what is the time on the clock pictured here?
h=8 m=11
